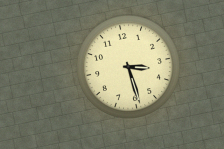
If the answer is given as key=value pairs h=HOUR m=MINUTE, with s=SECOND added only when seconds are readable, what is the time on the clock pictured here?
h=3 m=29
